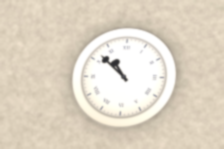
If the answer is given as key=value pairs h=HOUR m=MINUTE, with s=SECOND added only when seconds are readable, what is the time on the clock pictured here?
h=10 m=52
